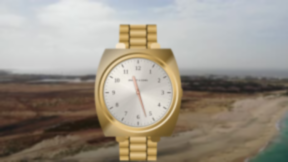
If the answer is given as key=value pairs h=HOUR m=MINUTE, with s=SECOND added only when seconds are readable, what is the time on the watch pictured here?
h=11 m=27
